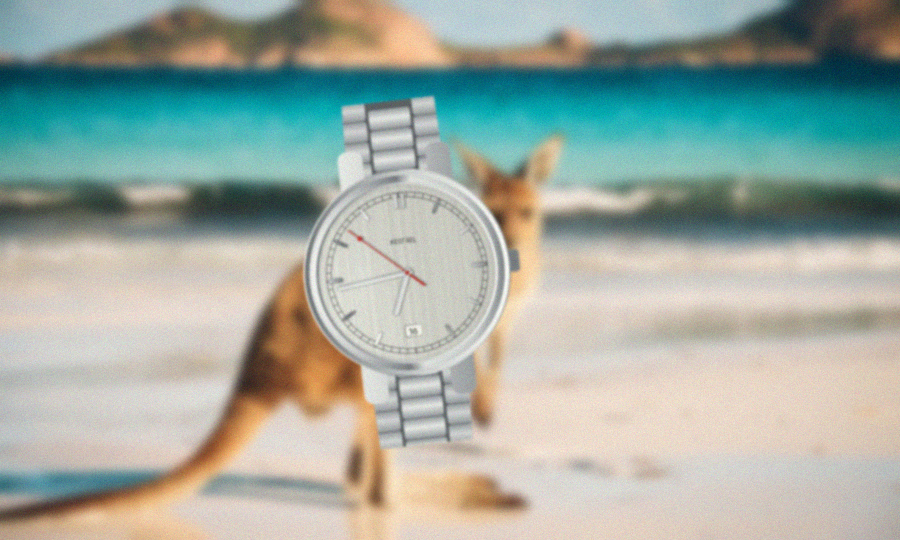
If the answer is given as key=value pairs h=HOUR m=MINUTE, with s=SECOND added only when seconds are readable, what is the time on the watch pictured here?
h=6 m=43 s=52
